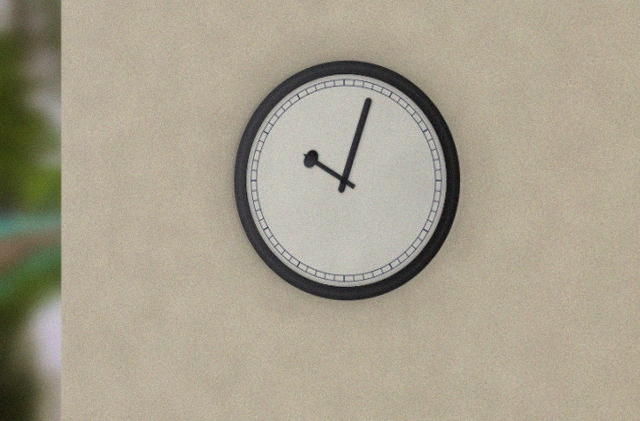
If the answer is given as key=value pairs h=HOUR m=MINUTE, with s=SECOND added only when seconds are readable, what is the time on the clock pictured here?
h=10 m=3
